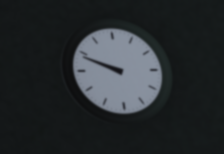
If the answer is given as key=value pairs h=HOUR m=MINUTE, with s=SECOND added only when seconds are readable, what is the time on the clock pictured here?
h=9 m=49
